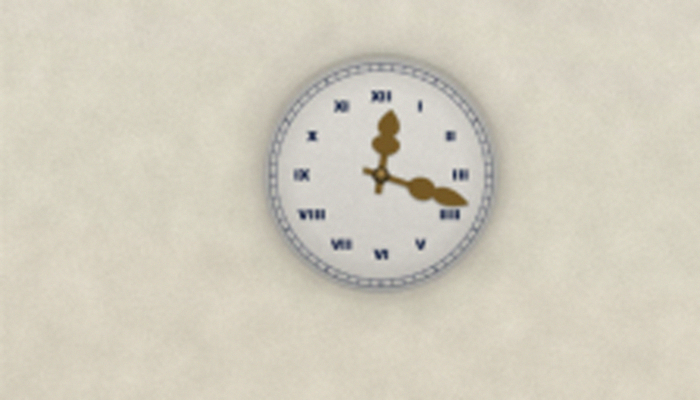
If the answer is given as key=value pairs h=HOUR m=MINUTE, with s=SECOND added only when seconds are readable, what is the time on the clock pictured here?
h=12 m=18
